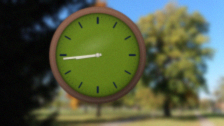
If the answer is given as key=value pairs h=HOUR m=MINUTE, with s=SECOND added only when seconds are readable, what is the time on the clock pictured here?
h=8 m=44
